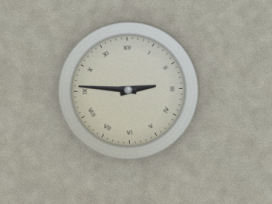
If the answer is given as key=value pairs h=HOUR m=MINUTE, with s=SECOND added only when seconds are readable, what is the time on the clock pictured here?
h=2 m=46
